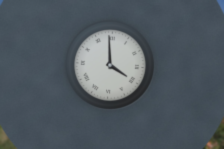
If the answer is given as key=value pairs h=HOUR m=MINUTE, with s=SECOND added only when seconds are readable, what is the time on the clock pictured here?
h=3 m=59
